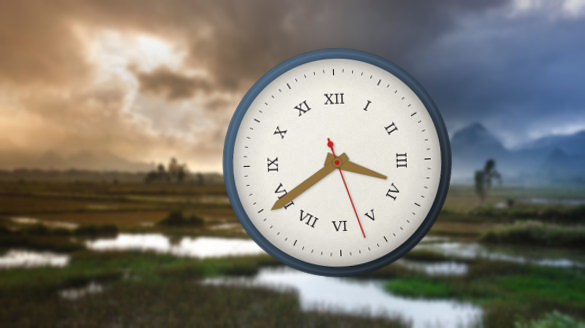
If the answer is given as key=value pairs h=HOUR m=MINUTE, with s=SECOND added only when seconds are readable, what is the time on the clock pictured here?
h=3 m=39 s=27
